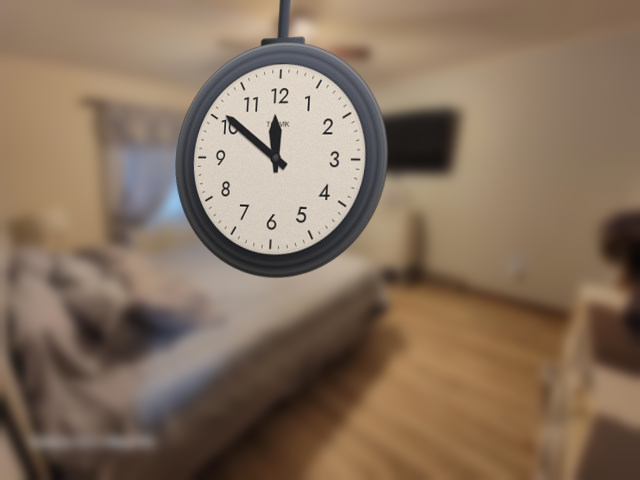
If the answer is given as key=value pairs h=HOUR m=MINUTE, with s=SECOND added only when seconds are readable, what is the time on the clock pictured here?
h=11 m=51
